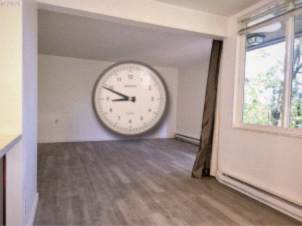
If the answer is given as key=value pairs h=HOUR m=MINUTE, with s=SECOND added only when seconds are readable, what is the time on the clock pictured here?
h=8 m=49
